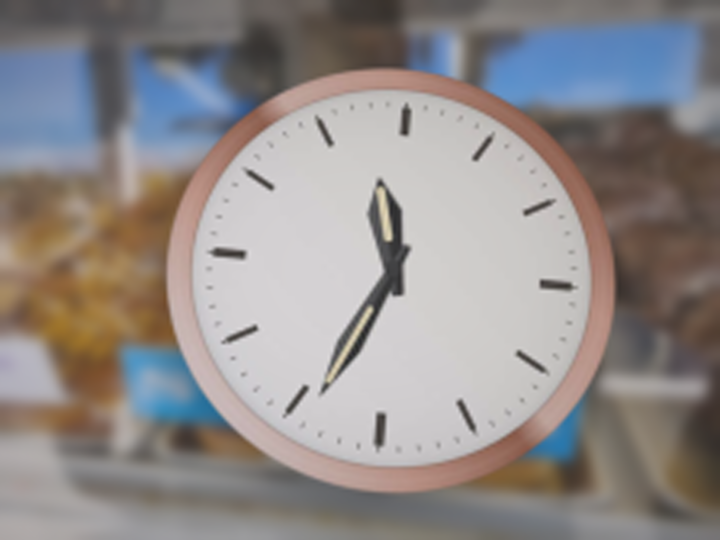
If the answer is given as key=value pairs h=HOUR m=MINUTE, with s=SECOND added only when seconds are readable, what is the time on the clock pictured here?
h=11 m=34
